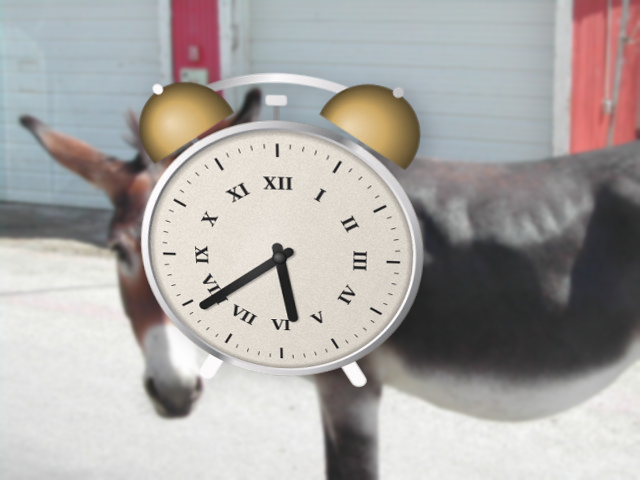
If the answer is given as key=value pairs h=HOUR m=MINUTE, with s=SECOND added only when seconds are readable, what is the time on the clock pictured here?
h=5 m=39
